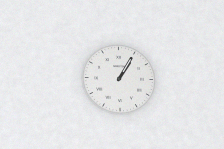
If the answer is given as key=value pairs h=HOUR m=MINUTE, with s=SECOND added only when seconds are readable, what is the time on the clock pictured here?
h=1 m=5
